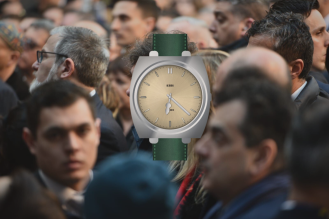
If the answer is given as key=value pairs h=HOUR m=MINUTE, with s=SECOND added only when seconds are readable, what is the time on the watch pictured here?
h=6 m=22
